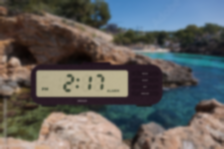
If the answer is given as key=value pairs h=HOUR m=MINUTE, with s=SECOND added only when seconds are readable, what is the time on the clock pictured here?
h=2 m=17
